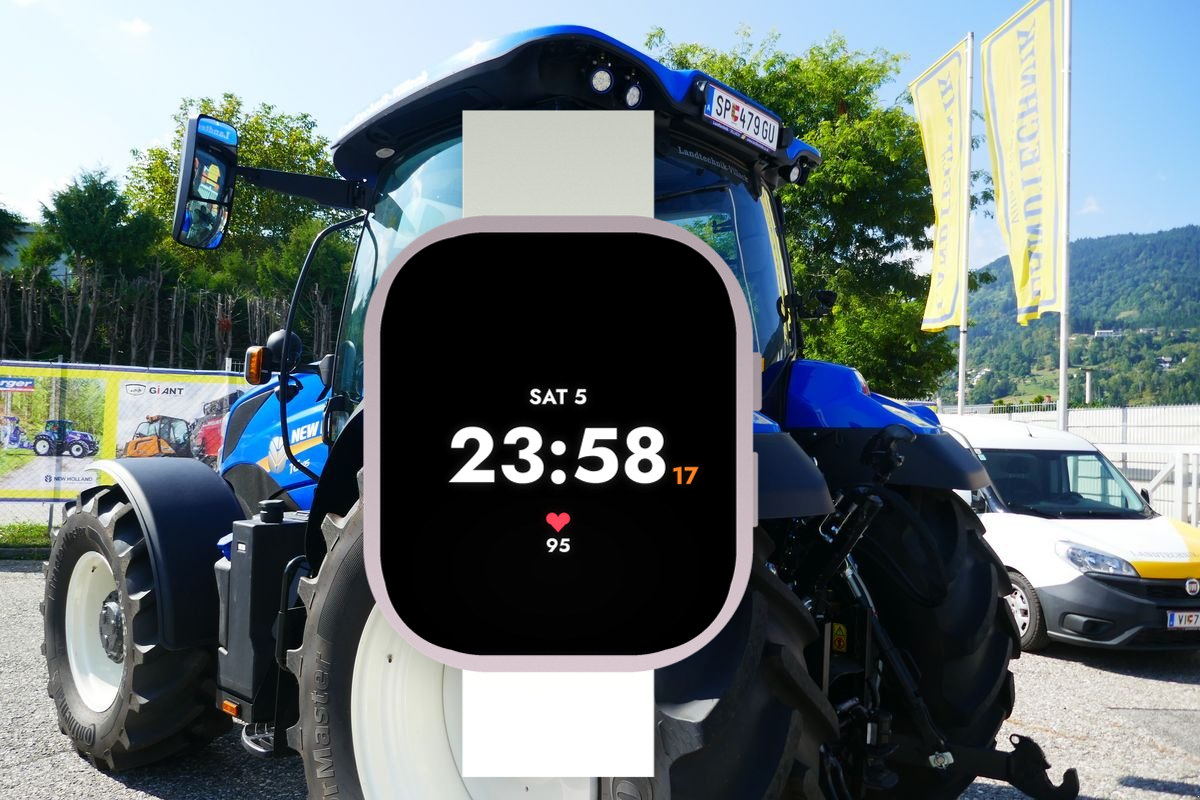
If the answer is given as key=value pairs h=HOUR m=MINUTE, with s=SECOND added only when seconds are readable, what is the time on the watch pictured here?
h=23 m=58 s=17
